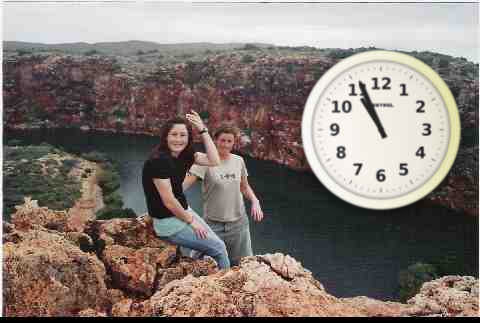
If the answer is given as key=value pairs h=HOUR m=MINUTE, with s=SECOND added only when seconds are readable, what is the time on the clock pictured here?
h=10 m=56
